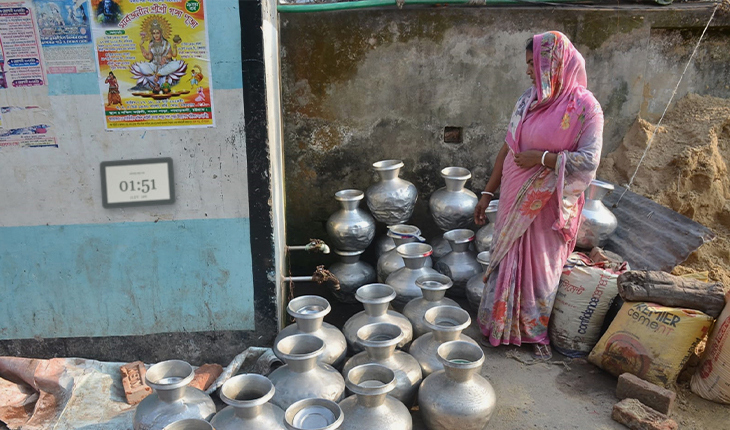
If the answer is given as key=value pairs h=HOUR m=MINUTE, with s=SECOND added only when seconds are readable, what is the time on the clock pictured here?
h=1 m=51
